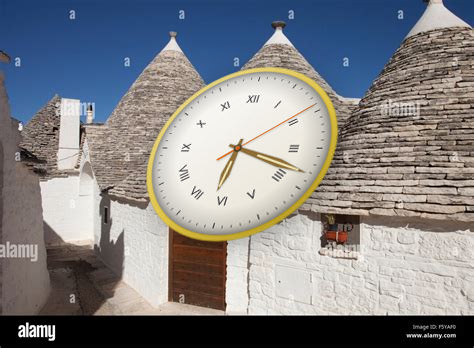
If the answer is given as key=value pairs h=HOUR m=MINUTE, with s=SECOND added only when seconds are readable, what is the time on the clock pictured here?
h=6 m=18 s=9
